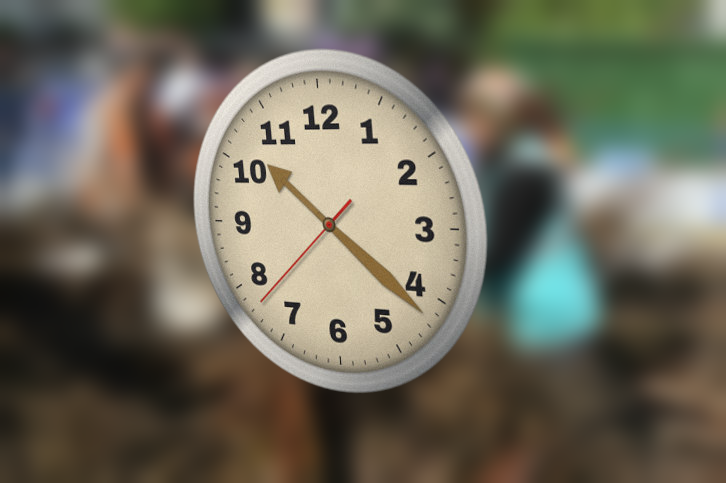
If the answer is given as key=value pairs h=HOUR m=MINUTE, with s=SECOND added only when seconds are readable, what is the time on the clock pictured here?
h=10 m=21 s=38
